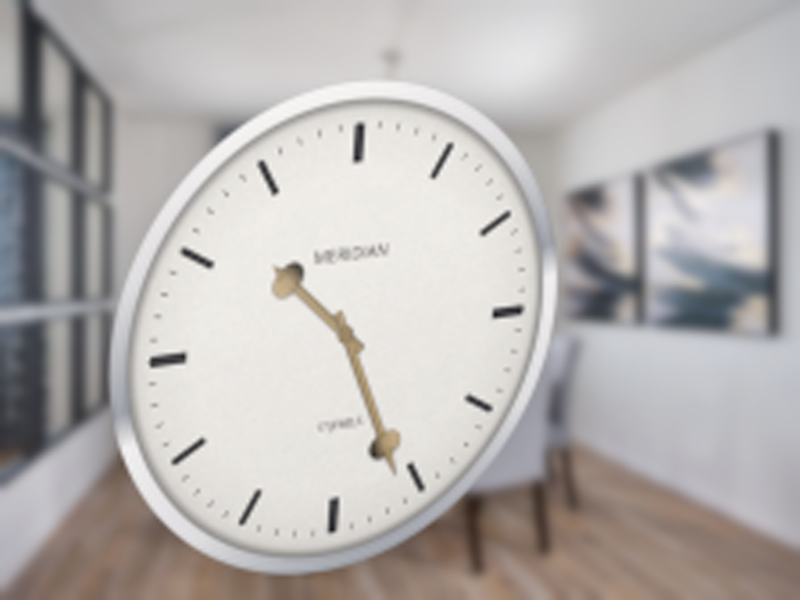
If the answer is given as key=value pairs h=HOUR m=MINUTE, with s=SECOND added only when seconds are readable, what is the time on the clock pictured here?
h=10 m=26
